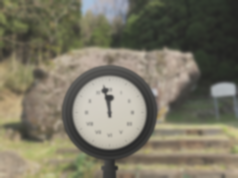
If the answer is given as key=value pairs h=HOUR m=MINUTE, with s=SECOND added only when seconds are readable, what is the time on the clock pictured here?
h=11 m=58
